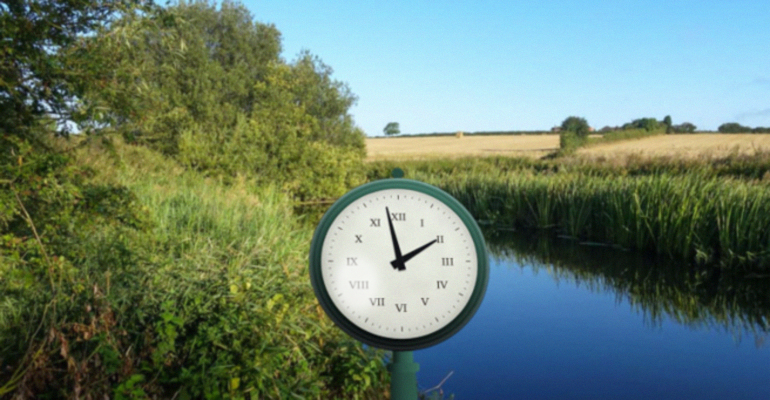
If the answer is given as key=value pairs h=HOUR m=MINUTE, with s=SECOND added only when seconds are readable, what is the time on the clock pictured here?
h=1 m=58
